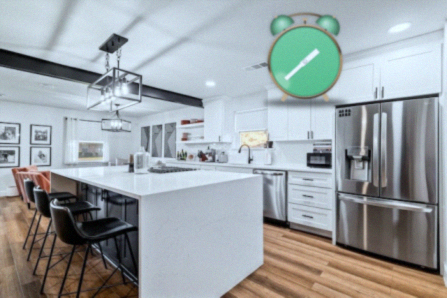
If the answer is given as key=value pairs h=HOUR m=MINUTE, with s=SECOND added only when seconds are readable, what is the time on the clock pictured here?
h=1 m=38
